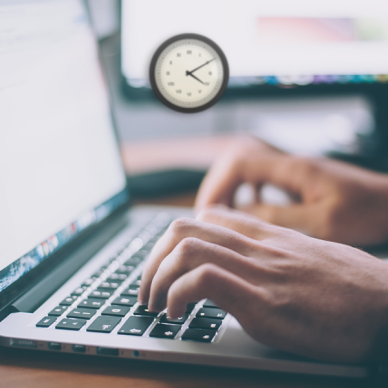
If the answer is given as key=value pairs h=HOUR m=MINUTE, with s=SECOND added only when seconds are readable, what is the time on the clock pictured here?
h=4 m=10
